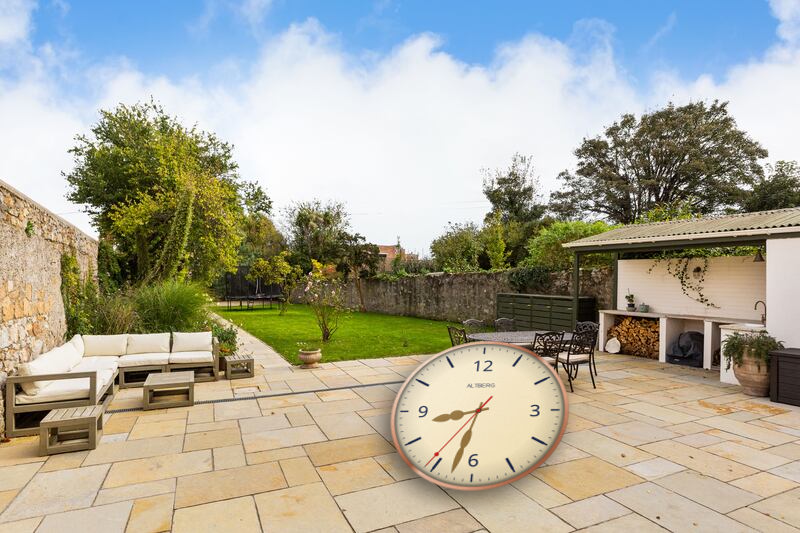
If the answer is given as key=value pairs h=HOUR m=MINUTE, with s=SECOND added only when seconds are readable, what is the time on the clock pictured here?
h=8 m=32 s=36
